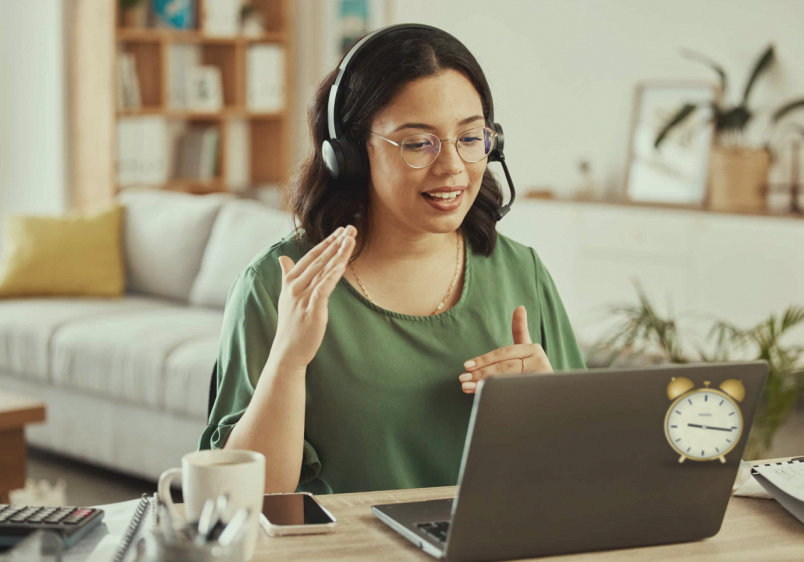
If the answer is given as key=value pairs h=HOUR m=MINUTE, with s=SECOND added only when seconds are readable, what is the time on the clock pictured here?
h=9 m=16
